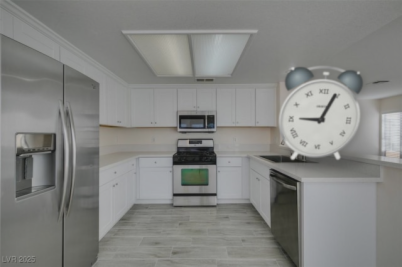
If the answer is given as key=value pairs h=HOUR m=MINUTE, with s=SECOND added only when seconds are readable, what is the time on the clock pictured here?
h=9 m=4
